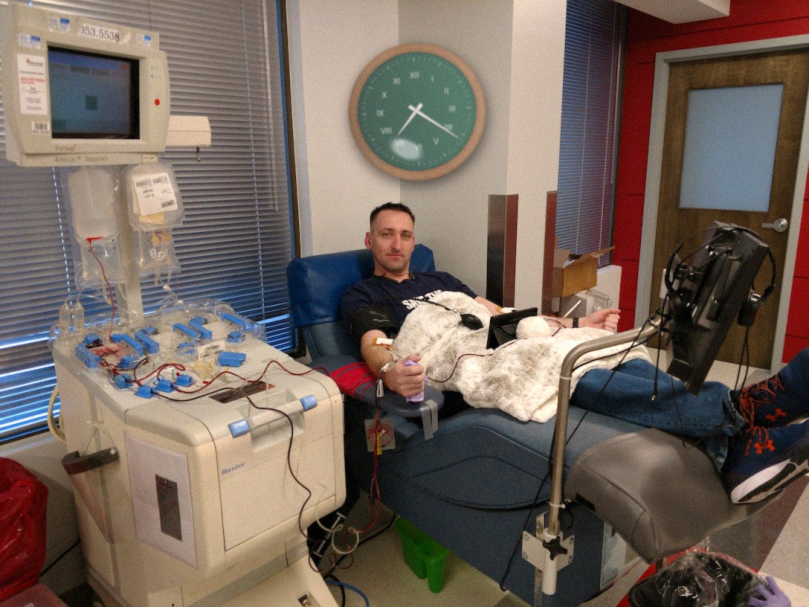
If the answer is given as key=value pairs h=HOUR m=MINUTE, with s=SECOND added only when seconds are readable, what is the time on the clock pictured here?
h=7 m=21
